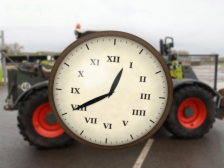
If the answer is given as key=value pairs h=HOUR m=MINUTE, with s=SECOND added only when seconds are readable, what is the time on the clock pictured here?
h=12 m=40
